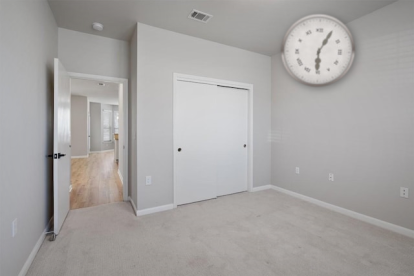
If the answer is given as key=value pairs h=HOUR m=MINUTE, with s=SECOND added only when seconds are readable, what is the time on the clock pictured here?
h=6 m=5
